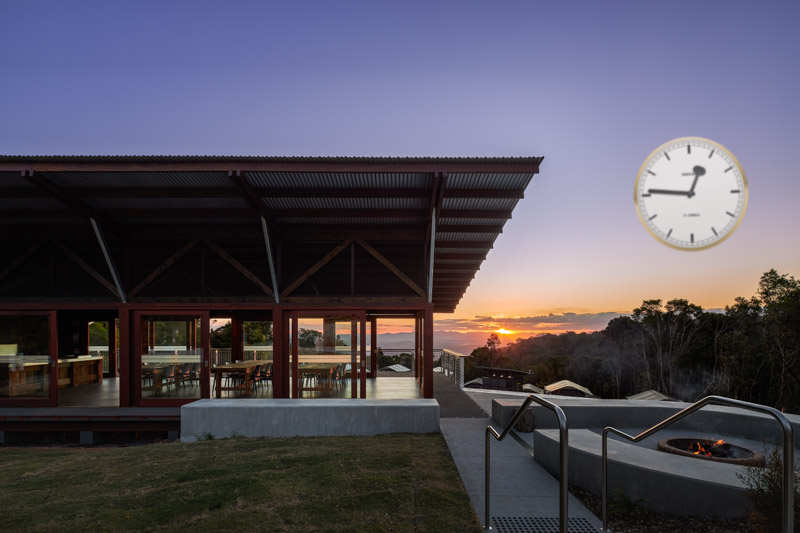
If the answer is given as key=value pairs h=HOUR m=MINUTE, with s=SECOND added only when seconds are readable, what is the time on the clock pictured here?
h=12 m=46
